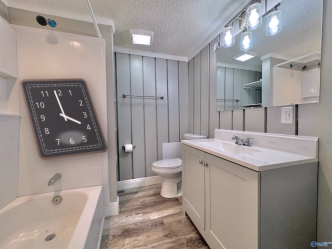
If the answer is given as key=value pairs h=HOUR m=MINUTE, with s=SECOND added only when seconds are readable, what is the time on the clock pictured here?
h=3 m=59
